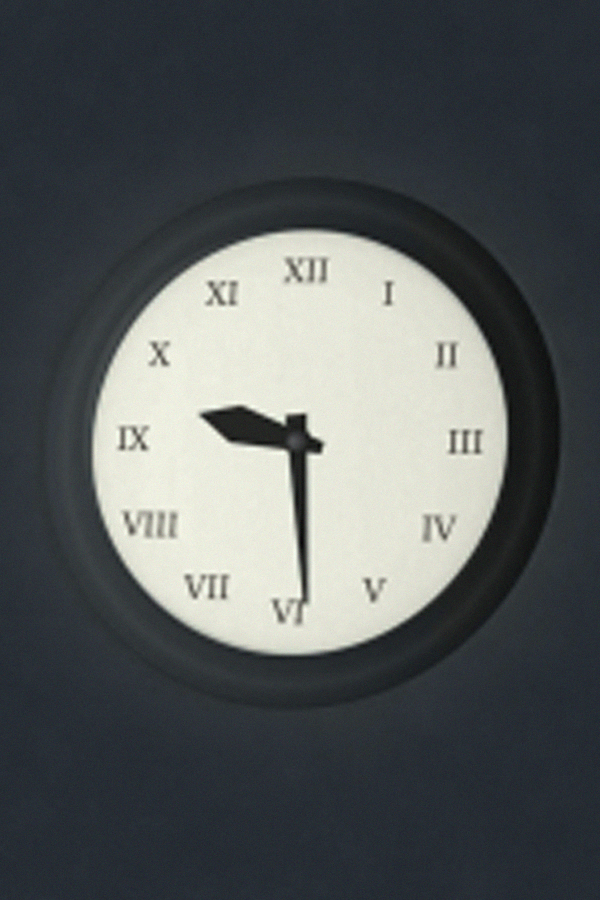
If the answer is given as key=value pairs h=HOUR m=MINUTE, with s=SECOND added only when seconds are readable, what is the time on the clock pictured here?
h=9 m=29
